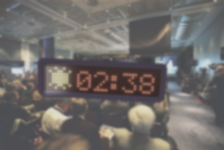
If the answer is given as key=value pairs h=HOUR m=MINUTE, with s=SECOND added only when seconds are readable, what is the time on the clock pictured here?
h=2 m=38
